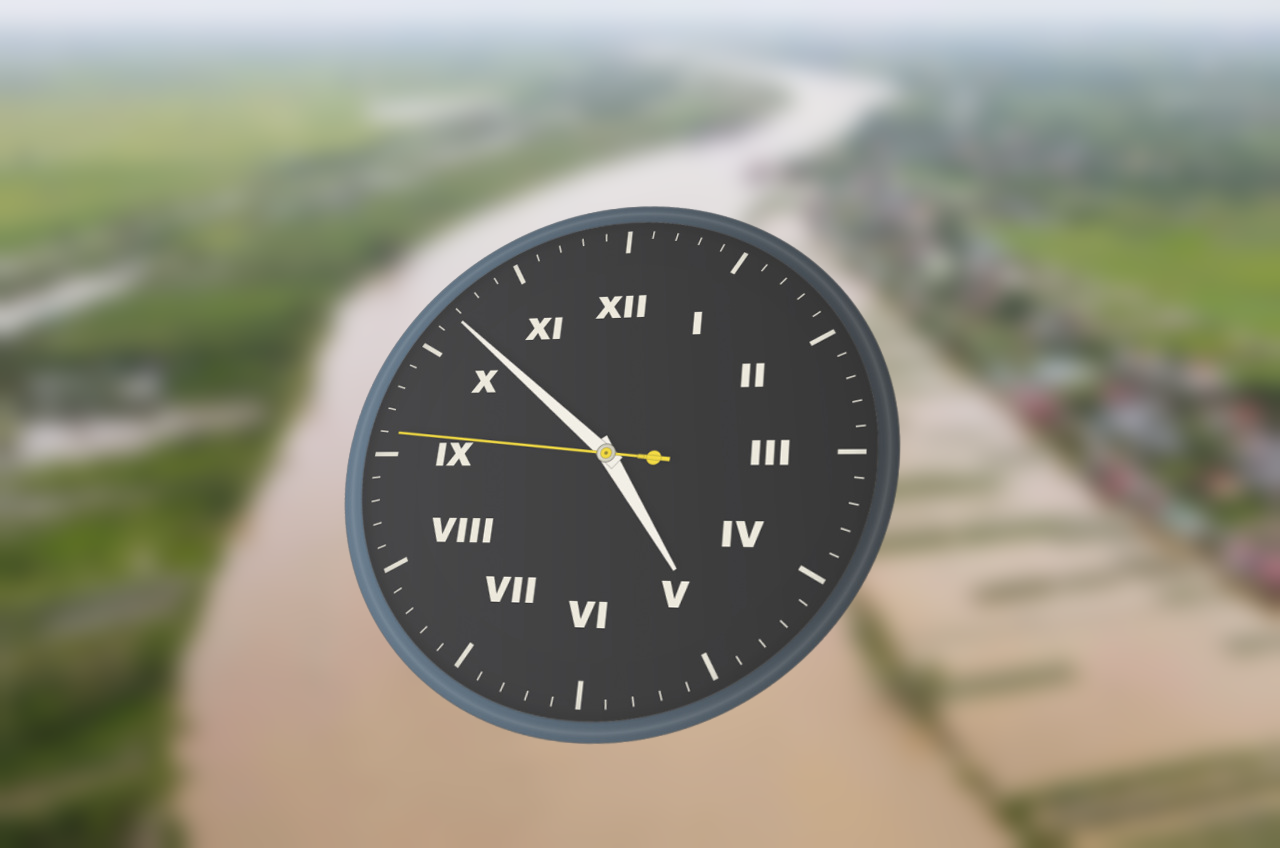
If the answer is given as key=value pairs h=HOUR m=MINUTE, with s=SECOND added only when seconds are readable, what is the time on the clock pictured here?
h=4 m=51 s=46
